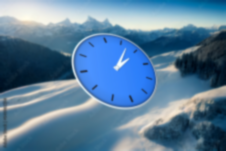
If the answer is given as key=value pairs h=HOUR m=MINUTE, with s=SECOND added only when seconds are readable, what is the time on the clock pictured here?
h=2 m=7
